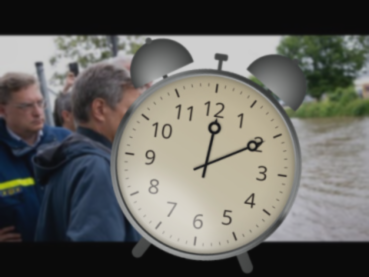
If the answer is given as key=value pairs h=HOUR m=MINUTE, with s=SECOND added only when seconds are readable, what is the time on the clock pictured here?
h=12 m=10
